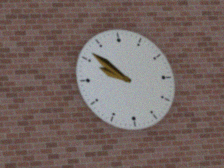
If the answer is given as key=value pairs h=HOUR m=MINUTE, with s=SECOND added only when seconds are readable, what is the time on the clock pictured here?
h=9 m=52
